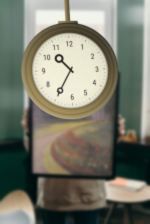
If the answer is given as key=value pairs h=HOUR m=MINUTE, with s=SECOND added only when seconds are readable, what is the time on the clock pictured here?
h=10 m=35
